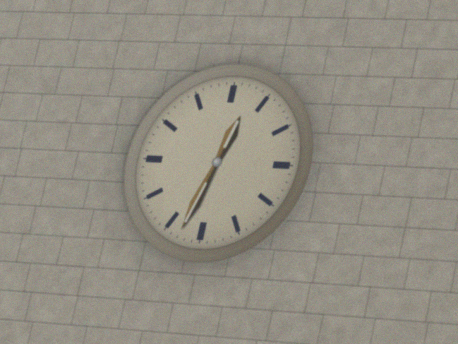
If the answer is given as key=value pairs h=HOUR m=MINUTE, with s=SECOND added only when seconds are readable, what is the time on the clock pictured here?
h=12 m=33
